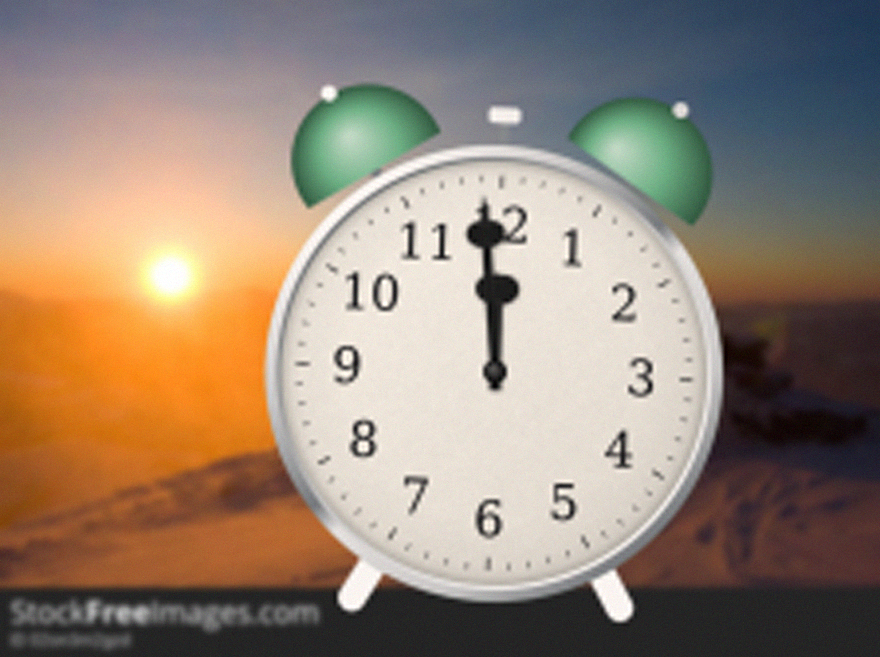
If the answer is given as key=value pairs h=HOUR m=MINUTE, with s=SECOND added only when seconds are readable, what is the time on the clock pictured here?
h=11 m=59
